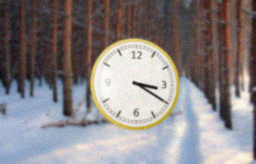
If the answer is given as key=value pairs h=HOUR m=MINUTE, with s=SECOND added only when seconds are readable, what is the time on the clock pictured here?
h=3 m=20
